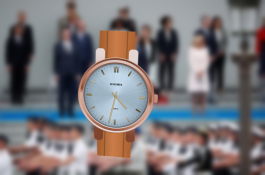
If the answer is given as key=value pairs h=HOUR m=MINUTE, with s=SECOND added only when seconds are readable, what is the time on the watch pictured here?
h=4 m=32
